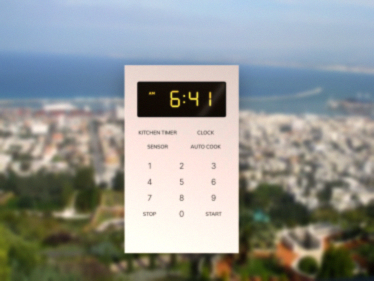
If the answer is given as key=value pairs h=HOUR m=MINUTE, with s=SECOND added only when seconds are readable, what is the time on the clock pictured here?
h=6 m=41
